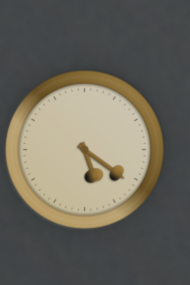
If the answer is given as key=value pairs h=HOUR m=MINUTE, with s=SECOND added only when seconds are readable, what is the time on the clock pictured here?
h=5 m=21
